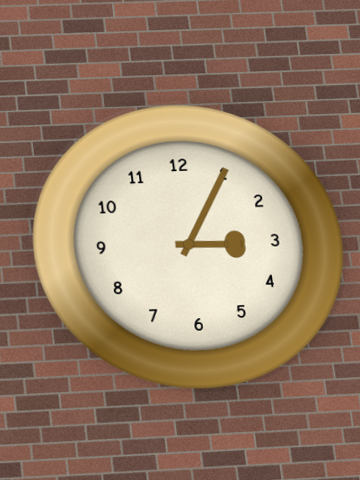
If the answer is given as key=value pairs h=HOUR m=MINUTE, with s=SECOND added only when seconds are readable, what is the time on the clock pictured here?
h=3 m=5
